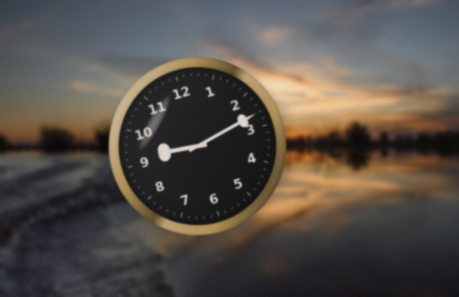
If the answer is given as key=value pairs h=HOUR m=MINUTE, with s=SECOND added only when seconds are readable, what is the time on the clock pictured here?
h=9 m=13
